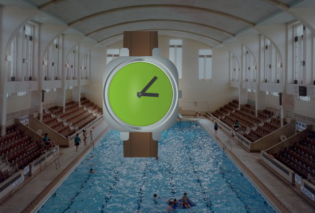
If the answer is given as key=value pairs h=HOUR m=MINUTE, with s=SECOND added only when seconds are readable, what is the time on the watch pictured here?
h=3 m=7
